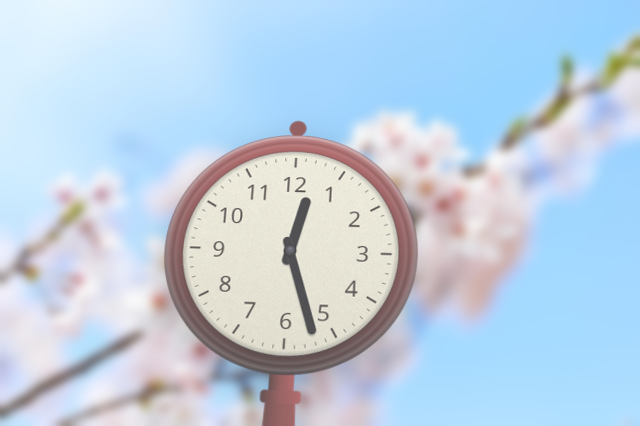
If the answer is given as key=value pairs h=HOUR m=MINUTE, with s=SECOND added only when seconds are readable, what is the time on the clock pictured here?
h=12 m=27
